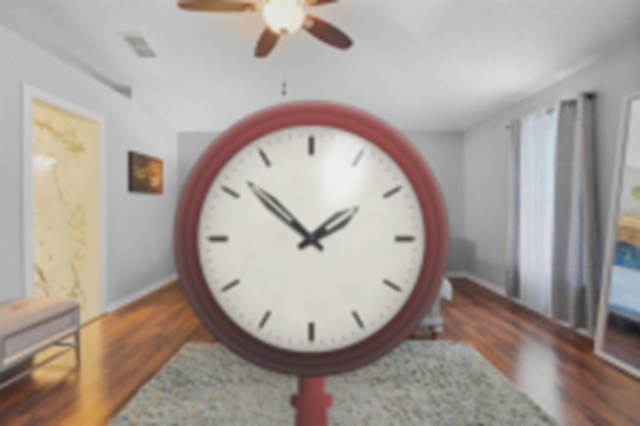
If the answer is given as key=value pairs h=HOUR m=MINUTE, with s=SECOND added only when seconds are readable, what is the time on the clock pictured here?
h=1 m=52
